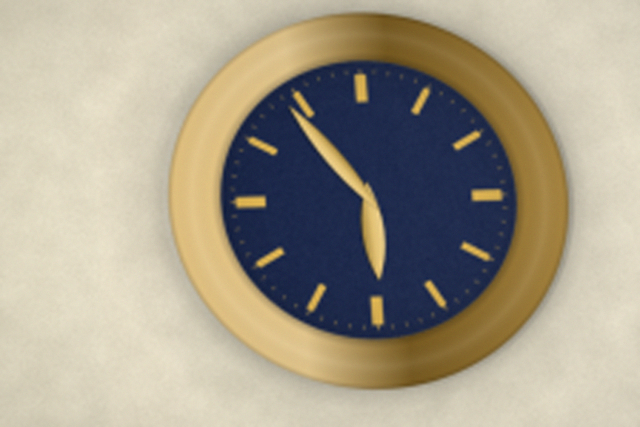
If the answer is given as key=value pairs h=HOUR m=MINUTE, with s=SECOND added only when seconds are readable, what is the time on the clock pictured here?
h=5 m=54
